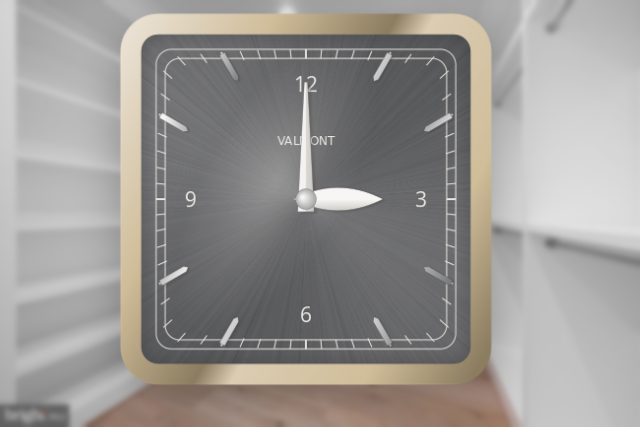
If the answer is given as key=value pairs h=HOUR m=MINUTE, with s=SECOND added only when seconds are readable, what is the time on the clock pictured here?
h=3 m=0
